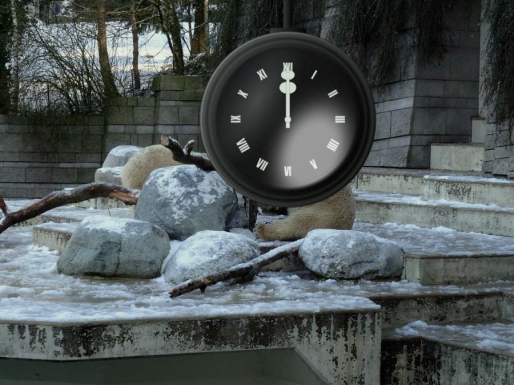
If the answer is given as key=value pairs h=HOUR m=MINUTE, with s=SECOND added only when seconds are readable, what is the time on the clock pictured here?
h=12 m=0
